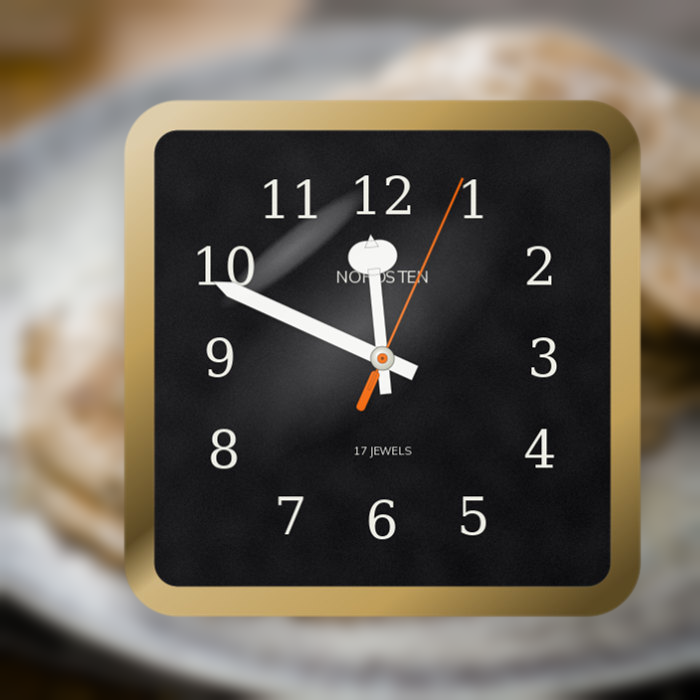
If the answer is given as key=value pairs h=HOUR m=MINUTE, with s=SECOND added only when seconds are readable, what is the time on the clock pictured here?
h=11 m=49 s=4
